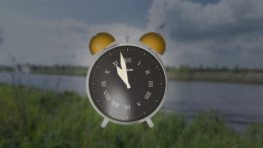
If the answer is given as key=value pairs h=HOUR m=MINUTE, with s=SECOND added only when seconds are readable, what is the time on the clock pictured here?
h=10 m=58
